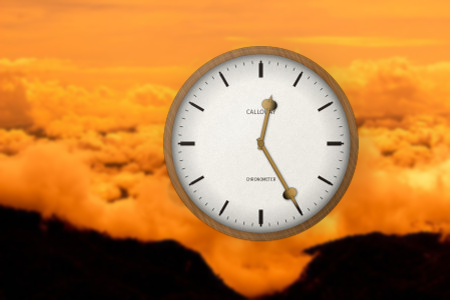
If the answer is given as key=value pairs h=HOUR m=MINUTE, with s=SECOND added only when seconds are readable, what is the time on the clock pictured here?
h=12 m=25
